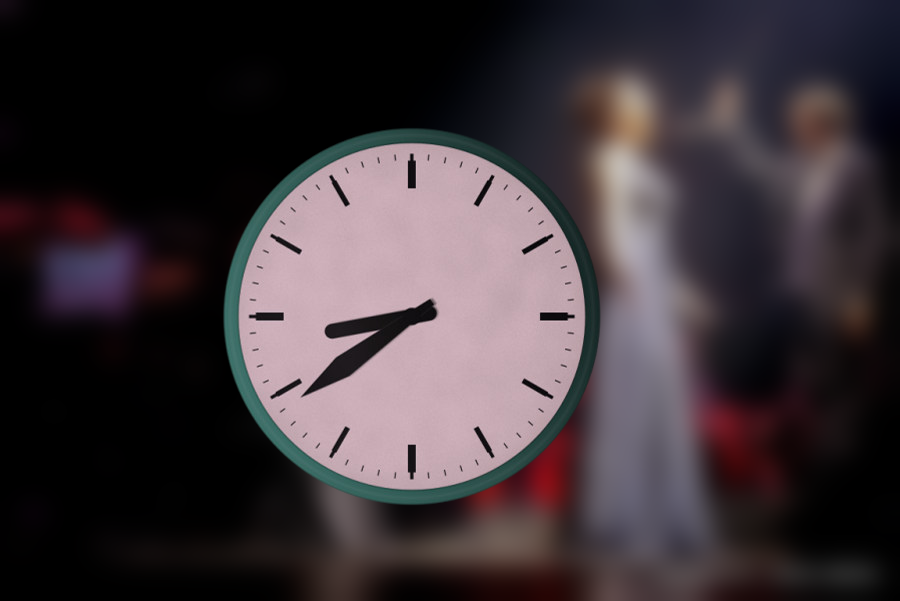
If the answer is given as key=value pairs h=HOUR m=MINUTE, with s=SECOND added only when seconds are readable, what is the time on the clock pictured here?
h=8 m=39
